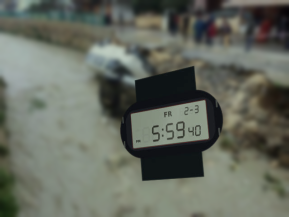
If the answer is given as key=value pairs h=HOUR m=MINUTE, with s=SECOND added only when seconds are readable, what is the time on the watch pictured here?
h=5 m=59 s=40
